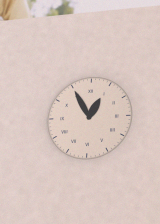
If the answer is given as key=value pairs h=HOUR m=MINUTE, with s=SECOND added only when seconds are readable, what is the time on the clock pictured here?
h=12 m=55
